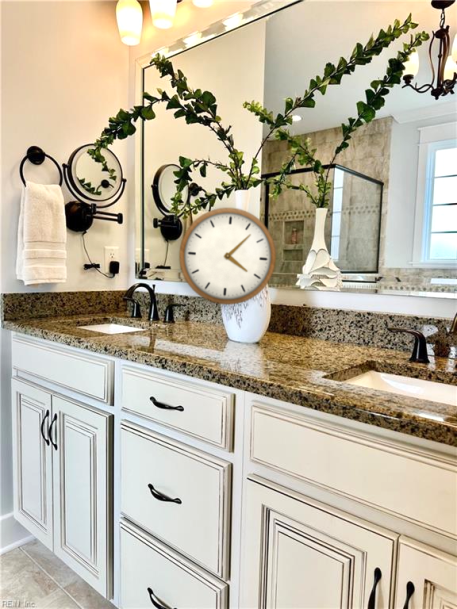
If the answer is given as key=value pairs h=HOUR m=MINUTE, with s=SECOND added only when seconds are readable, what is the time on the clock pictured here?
h=4 m=7
